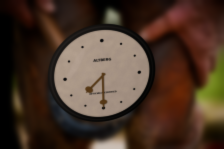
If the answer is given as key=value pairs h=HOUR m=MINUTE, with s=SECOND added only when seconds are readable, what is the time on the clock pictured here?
h=7 m=30
